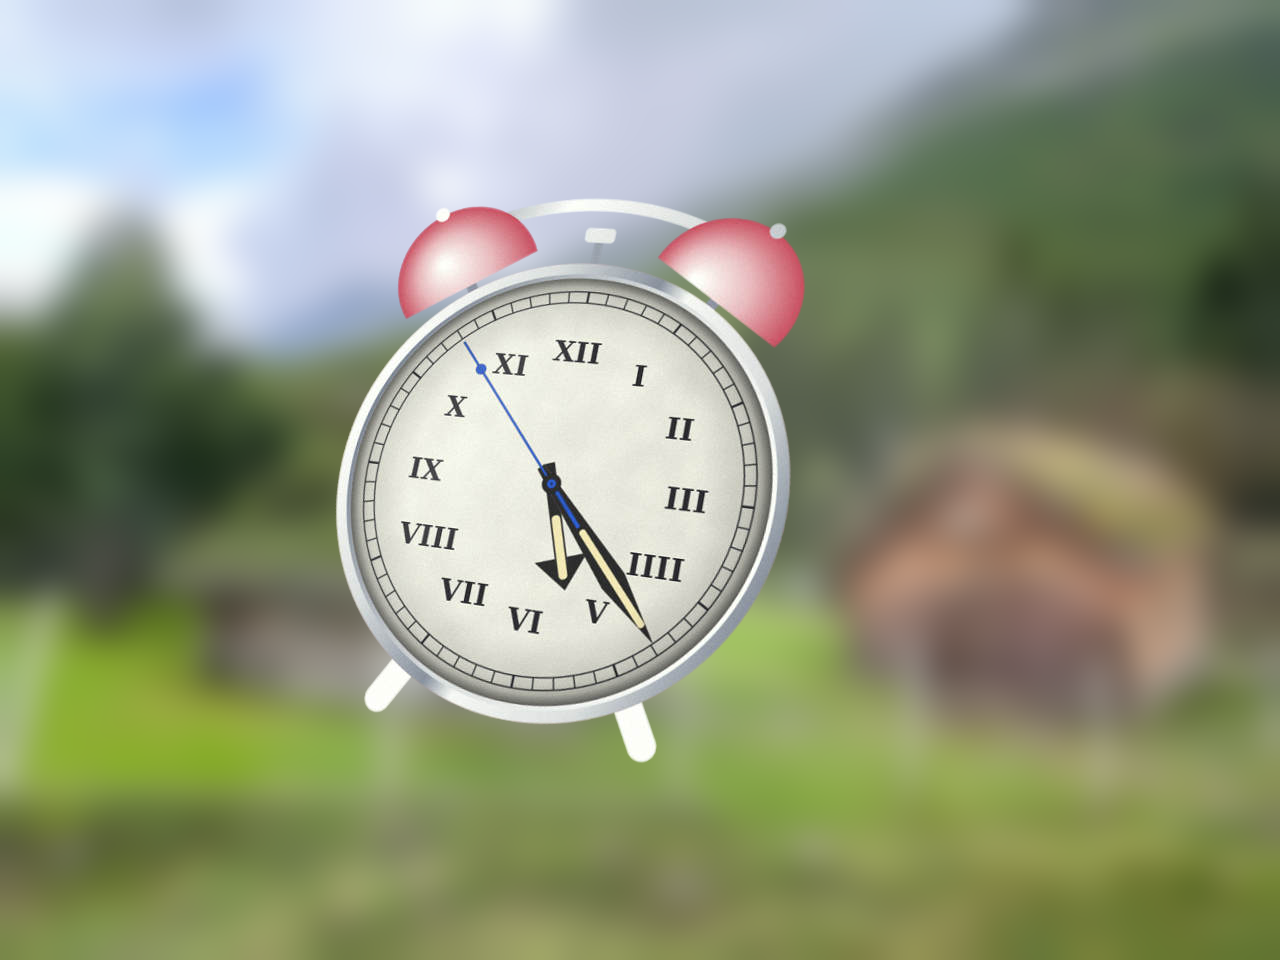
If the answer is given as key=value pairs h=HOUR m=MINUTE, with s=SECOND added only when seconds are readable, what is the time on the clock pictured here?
h=5 m=22 s=53
